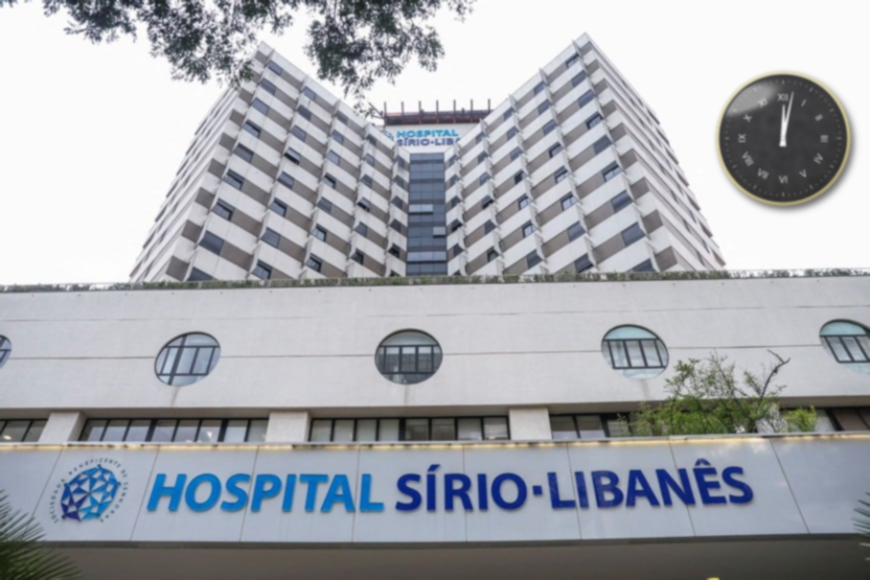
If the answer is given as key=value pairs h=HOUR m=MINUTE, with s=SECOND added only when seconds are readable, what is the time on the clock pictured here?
h=12 m=2
